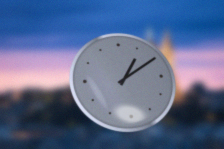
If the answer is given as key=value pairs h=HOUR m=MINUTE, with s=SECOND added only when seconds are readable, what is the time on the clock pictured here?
h=1 m=10
